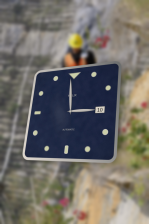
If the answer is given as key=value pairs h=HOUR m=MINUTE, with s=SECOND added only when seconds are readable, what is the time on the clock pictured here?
h=2 m=59
